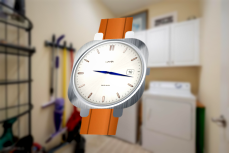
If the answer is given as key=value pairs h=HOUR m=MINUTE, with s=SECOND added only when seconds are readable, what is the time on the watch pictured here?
h=9 m=17
